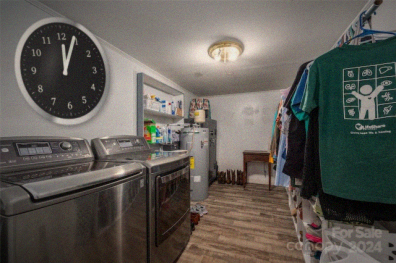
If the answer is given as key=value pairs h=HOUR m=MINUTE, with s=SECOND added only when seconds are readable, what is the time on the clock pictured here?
h=12 m=4
